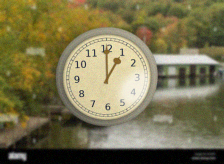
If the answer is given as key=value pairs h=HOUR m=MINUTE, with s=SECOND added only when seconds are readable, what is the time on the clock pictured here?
h=1 m=0
